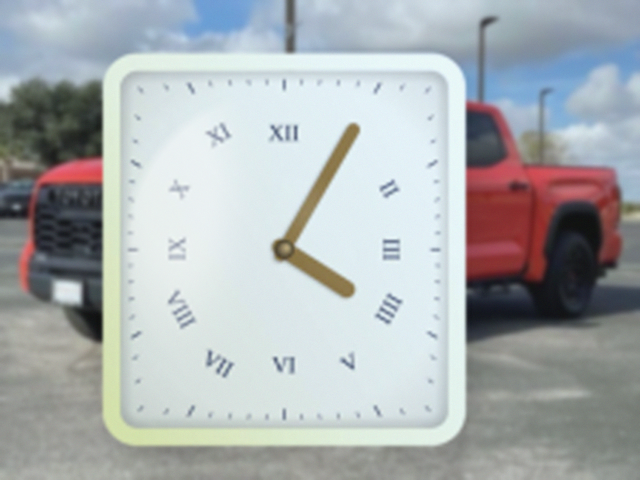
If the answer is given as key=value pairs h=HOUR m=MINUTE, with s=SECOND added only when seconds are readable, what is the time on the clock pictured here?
h=4 m=5
